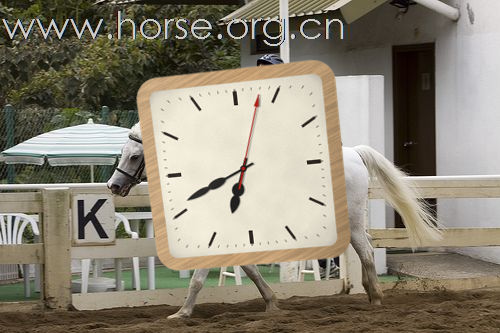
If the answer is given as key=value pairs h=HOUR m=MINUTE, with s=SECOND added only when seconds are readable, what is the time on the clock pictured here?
h=6 m=41 s=3
